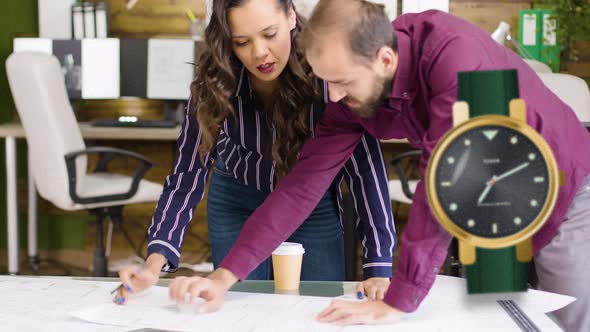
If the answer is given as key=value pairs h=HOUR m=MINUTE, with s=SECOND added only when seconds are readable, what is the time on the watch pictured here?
h=7 m=11
